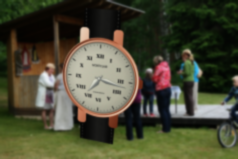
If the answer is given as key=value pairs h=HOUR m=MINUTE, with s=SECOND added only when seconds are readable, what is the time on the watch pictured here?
h=7 m=17
